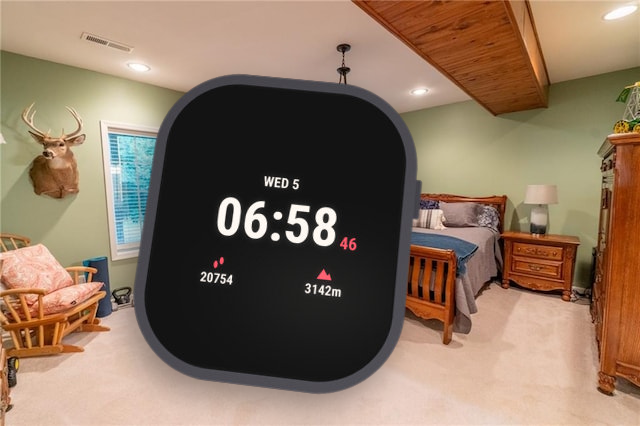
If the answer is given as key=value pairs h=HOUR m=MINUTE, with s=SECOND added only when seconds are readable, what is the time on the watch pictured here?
h=6 m=58 s=46
